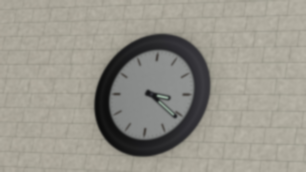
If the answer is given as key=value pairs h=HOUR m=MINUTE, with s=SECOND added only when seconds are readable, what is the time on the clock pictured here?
h=3 m=21
